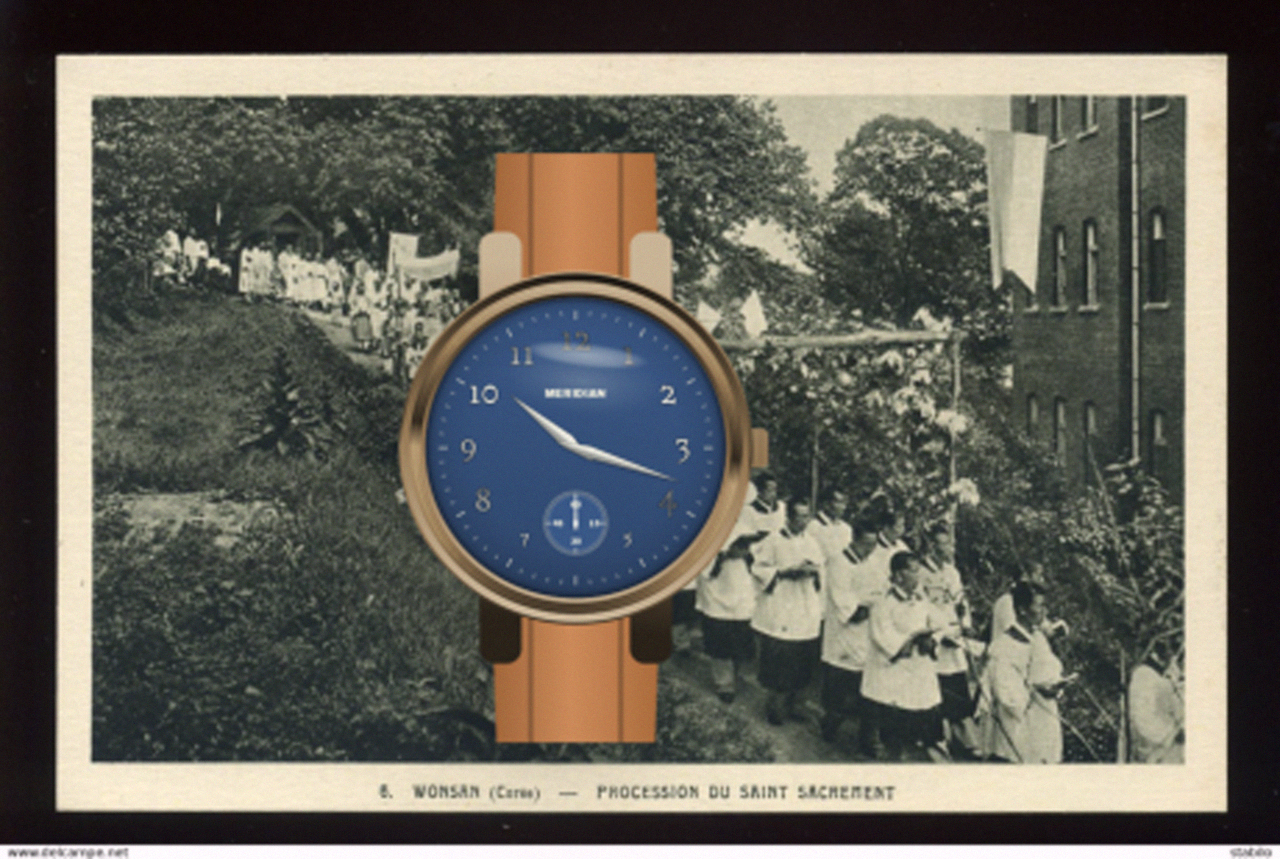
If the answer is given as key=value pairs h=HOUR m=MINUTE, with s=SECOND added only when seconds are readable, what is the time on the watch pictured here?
h=10 m=18
